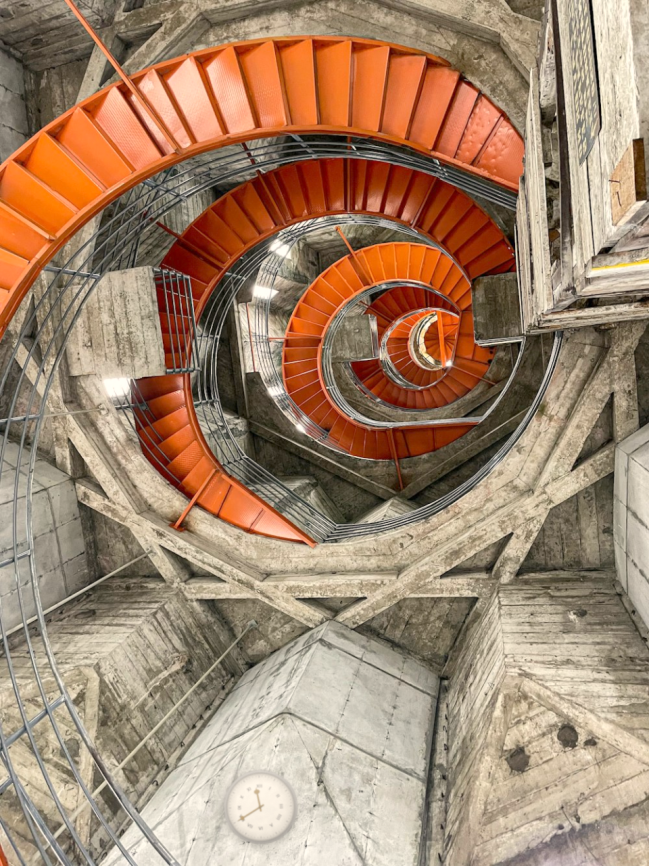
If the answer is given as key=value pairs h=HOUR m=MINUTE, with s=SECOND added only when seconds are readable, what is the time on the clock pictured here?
h=11 m=40
